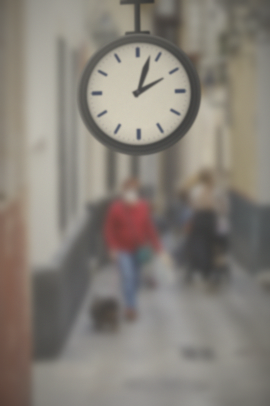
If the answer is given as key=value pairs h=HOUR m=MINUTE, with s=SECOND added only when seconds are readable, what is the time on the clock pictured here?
h=2 m=3
